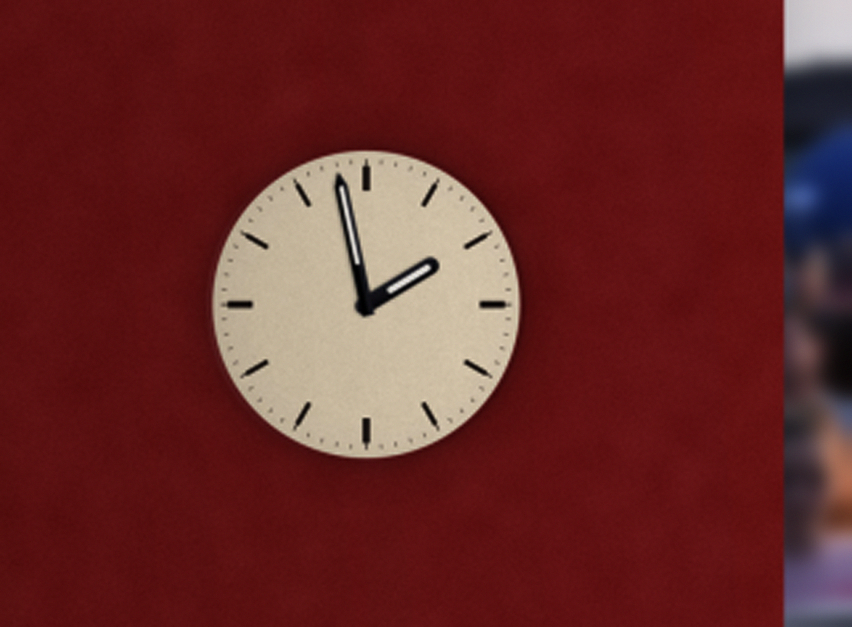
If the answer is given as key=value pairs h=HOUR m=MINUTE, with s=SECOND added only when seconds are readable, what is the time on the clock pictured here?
h=1 m=58
